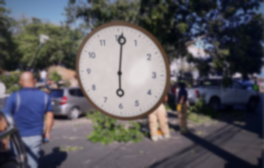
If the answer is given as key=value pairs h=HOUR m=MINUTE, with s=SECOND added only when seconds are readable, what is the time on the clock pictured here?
h=6 m=1
